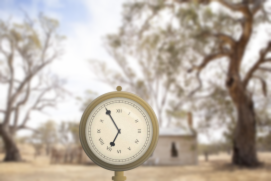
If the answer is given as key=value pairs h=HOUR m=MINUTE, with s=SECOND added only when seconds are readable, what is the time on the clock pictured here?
h=6 m=55
